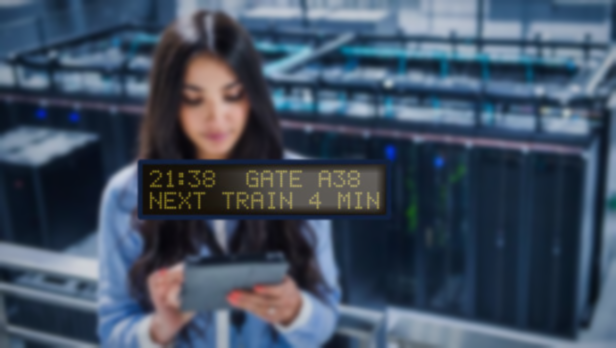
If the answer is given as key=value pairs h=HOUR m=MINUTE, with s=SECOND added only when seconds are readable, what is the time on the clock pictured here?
h=21 m=38
